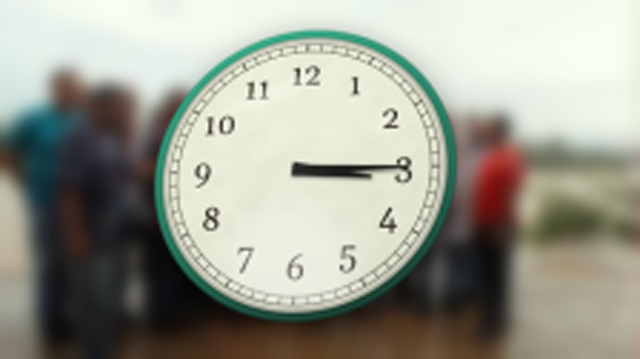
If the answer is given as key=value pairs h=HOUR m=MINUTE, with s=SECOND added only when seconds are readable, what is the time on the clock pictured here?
h=3 m=15
